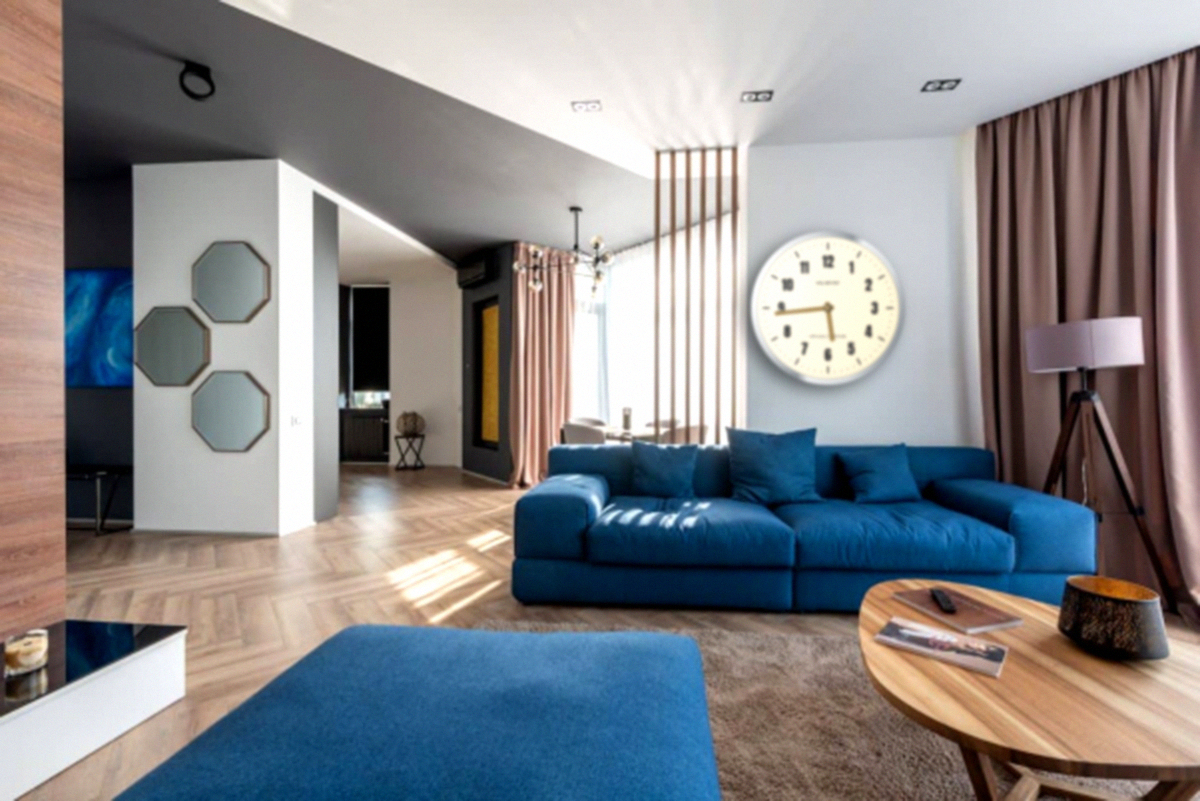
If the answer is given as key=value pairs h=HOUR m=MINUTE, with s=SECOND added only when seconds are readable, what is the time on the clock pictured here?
h=5 m=44
